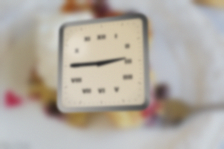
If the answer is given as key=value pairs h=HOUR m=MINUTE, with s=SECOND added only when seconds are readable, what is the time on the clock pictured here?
h=2 m=45
